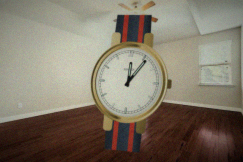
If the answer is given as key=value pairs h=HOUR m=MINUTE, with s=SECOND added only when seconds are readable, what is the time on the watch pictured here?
h=12 m=6
